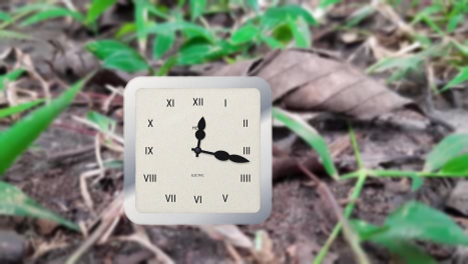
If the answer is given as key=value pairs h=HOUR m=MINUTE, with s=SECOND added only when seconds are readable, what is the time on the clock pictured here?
h=12 m=17
